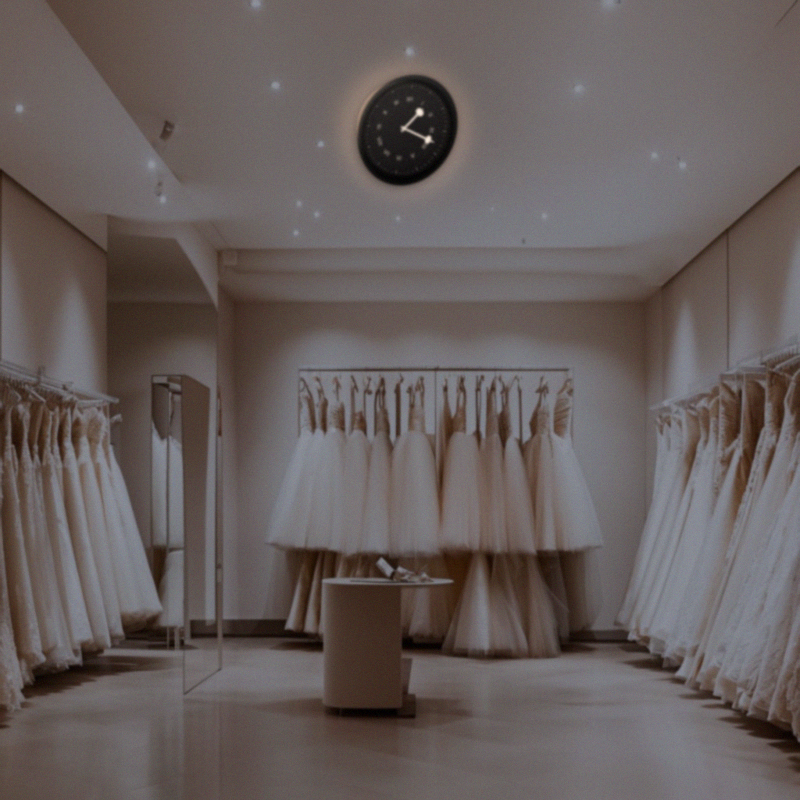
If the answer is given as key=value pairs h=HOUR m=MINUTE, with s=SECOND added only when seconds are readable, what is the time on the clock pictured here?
h=1 m=18
